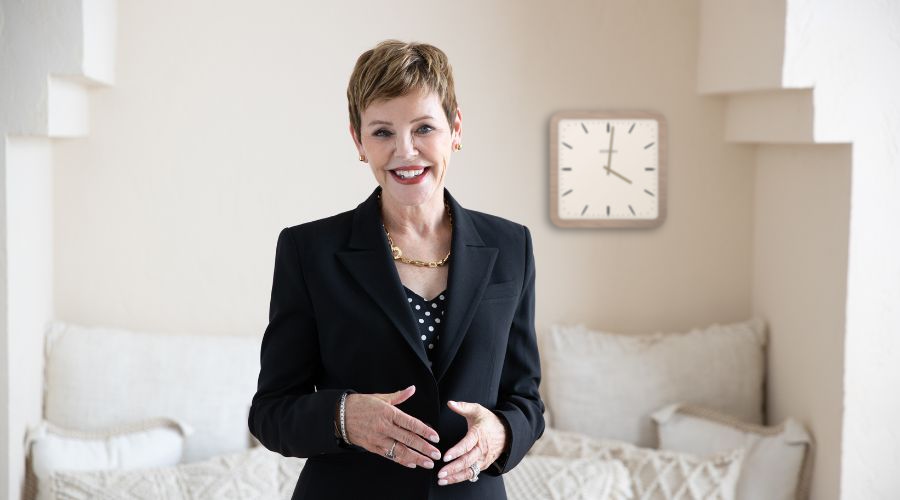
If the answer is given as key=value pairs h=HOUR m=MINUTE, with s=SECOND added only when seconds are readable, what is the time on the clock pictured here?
h=4 m=1
